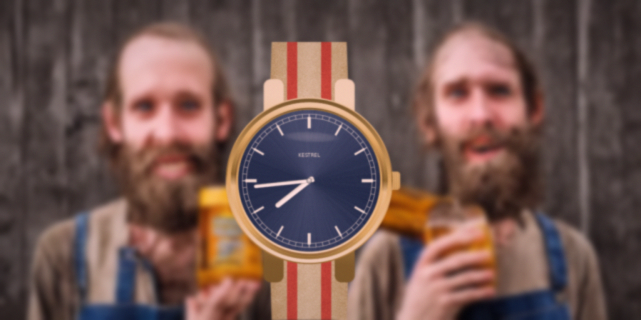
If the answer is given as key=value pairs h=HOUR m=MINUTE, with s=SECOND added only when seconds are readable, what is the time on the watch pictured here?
h=7 m=44
